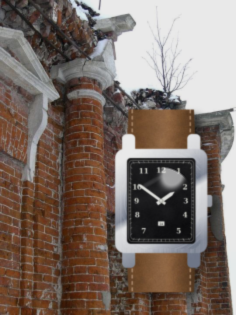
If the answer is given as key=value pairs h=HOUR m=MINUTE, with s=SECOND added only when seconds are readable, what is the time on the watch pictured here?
h=1 m=51
